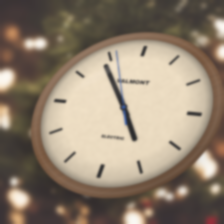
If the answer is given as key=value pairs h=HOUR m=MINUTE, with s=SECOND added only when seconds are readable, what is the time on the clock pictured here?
h=4 m=53 s=56
